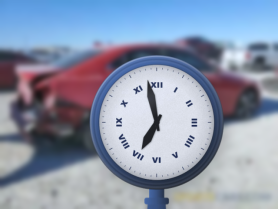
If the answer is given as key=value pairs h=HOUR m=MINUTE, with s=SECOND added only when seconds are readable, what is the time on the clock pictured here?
h=6 m=58
